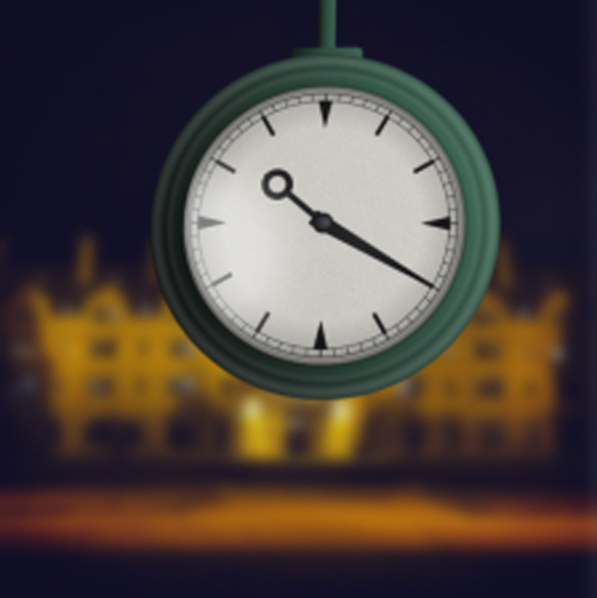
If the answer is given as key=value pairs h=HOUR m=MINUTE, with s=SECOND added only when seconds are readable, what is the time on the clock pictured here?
h=10 m=20
